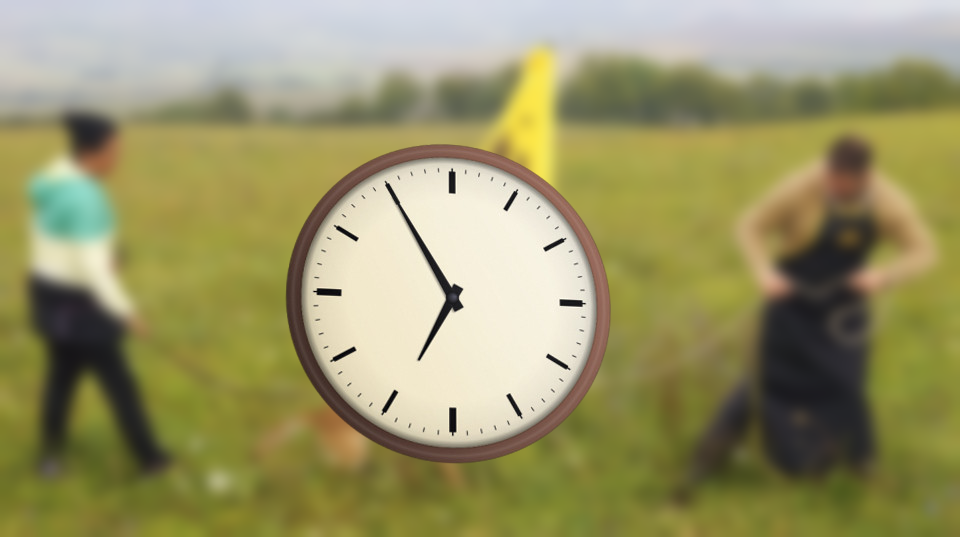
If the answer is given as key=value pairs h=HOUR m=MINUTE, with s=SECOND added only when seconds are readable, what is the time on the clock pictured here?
h=6 m=55
